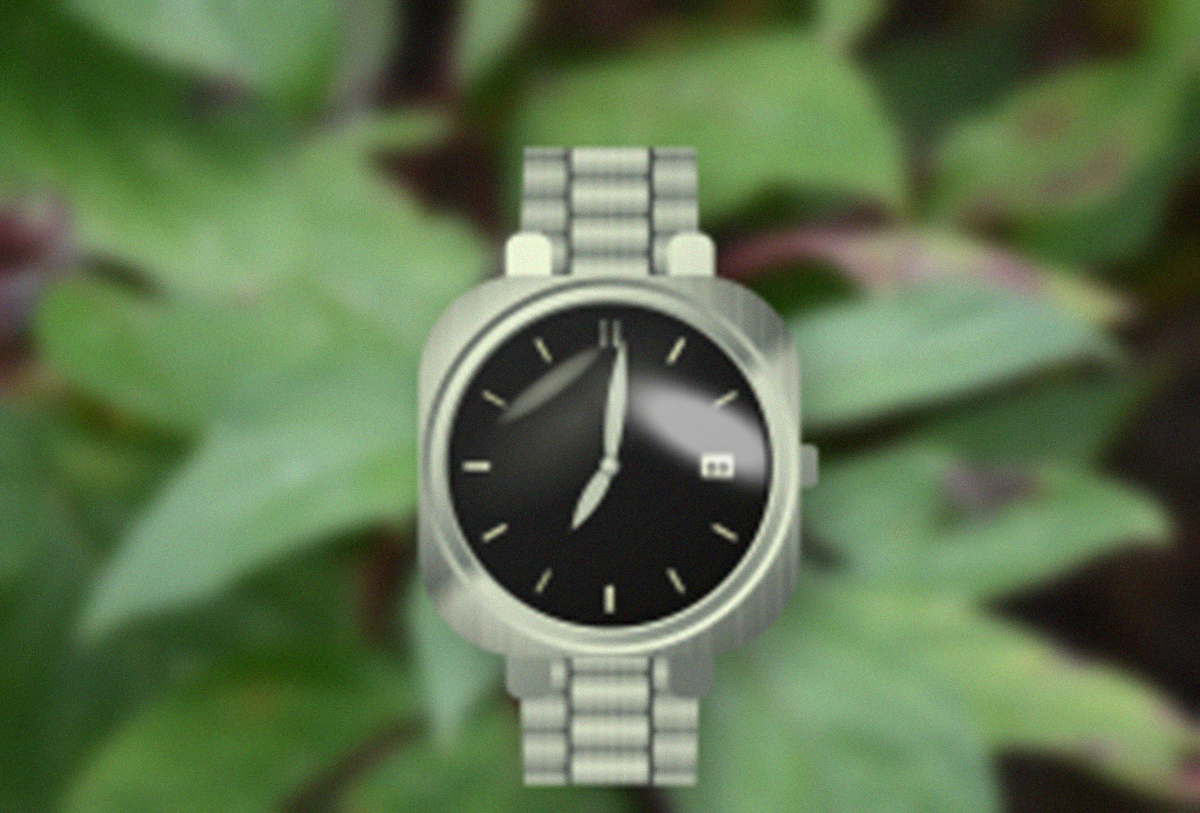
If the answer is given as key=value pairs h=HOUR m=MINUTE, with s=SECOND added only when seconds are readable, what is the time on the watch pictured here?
h=7 m=1
